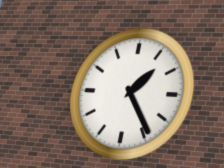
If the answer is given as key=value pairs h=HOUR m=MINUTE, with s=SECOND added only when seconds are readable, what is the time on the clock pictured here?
h=1 m=24
